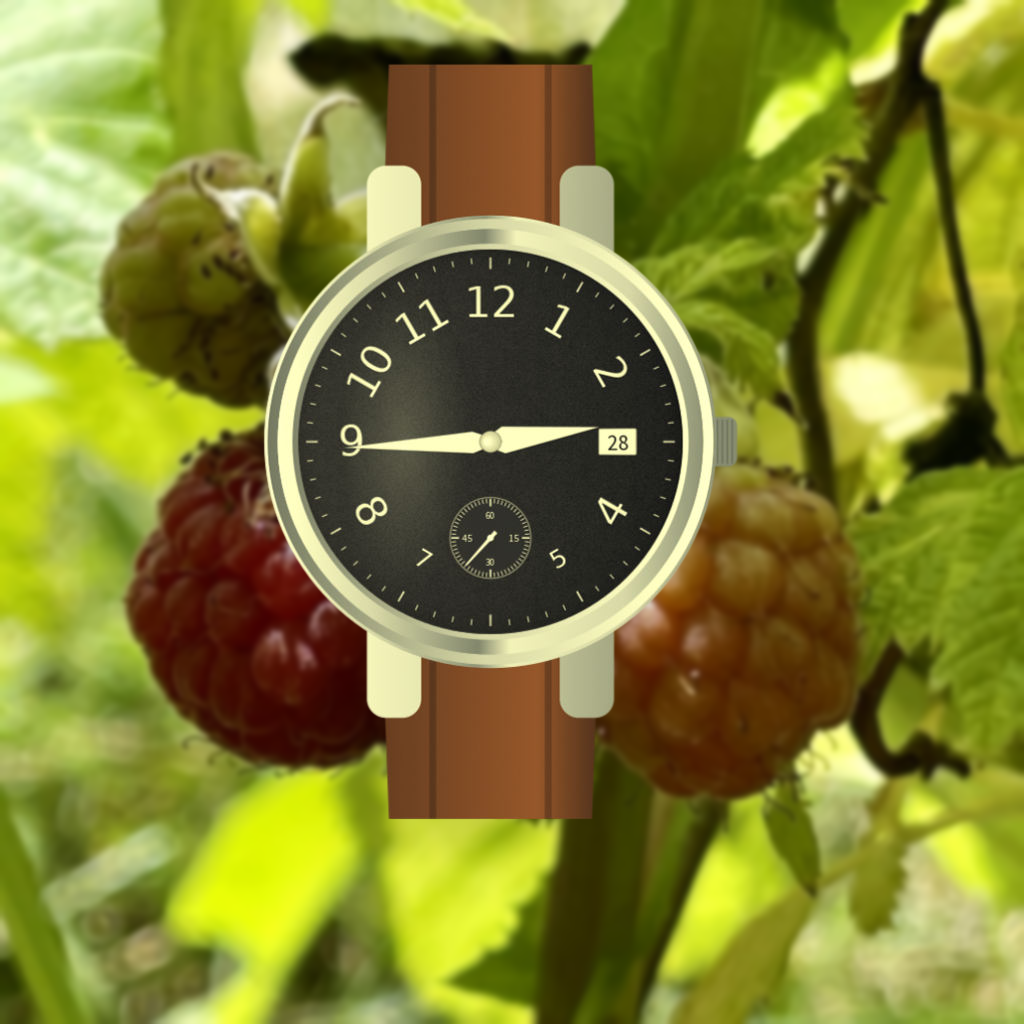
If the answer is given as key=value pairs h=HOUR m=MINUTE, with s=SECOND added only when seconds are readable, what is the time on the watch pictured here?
h=2 m=44 s=37
